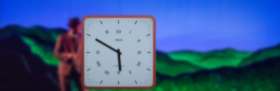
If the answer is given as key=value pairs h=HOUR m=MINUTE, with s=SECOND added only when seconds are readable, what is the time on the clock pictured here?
h=5 m=50
